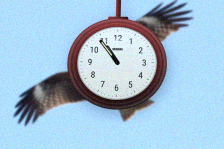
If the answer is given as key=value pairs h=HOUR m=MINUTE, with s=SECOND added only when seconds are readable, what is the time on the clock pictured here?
h=10 m=54
